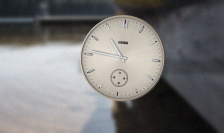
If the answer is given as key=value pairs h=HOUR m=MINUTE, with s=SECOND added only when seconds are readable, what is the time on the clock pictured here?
h=10 m=46
